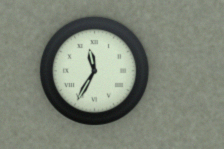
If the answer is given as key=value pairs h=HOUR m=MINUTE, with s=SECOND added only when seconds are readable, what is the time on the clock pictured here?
h=11 m=35
